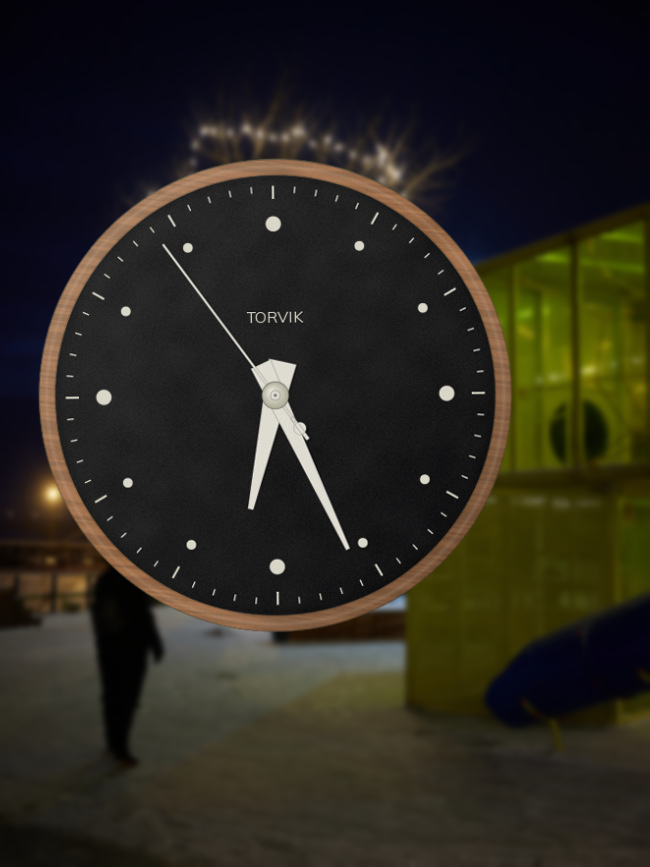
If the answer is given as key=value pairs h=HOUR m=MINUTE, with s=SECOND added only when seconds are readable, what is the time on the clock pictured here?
h=6 m=25 s=54
